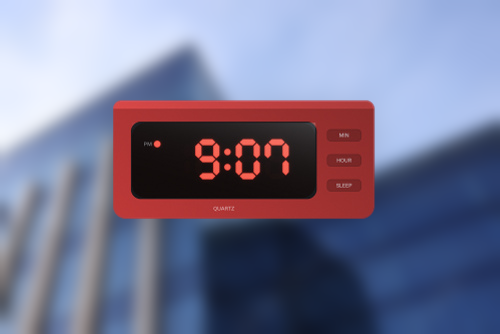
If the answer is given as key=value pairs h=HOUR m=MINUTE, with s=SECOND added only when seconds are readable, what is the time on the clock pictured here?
h=9 m=7
